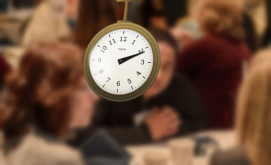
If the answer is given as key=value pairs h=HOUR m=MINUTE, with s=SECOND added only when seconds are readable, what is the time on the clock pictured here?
h=2 m=11
